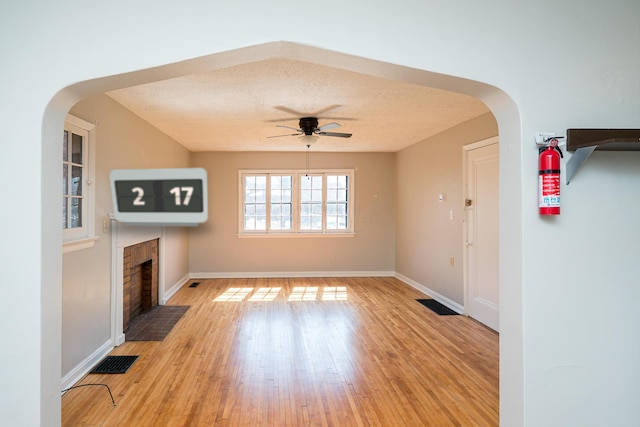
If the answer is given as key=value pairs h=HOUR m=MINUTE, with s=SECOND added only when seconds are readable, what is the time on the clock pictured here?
h=2 m=17
